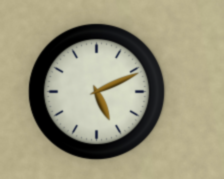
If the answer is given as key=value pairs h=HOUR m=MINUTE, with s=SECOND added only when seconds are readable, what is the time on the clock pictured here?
h=5 m=11
